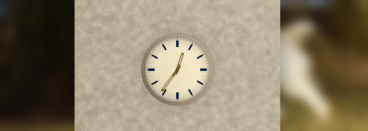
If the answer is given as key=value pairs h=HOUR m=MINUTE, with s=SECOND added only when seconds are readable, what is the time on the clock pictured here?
h=12 m=36
